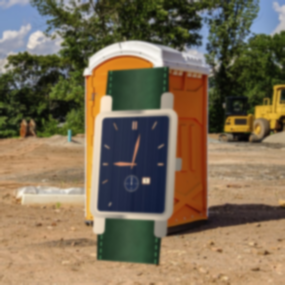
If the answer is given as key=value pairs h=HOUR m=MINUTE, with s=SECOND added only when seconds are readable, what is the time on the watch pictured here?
h=9 m=2
